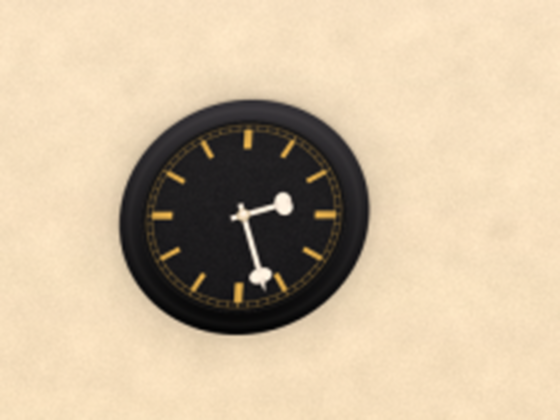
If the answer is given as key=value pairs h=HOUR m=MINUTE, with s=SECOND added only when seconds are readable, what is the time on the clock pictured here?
h=2 m=27
